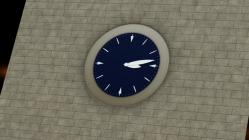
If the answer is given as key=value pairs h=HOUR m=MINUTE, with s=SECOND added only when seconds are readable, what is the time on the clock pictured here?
h=3 m=13
